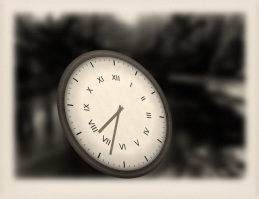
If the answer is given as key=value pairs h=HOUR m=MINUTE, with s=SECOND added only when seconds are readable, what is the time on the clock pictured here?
h=7 m=33
